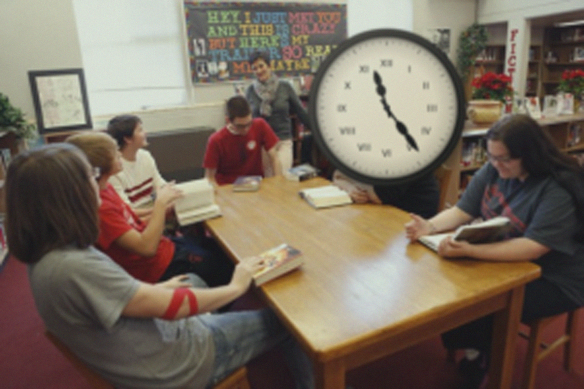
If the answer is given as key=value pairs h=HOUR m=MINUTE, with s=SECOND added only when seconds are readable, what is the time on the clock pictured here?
h=11 m=24
